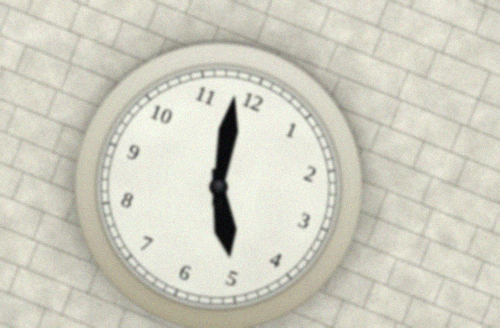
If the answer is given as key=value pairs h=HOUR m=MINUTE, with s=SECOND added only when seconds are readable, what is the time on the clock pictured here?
h=4 m=58
